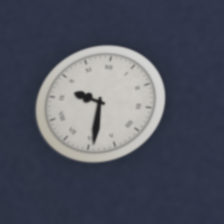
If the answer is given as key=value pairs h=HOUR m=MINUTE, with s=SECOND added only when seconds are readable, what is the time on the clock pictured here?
h=9 m=29
